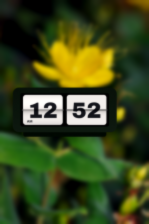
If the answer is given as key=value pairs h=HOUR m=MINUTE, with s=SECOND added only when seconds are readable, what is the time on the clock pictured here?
h=12 m=52
